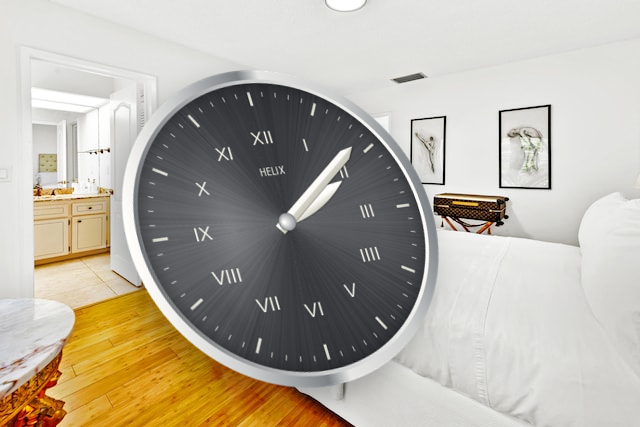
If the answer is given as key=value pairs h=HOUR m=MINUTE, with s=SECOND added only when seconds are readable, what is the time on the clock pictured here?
h=2 m=9
